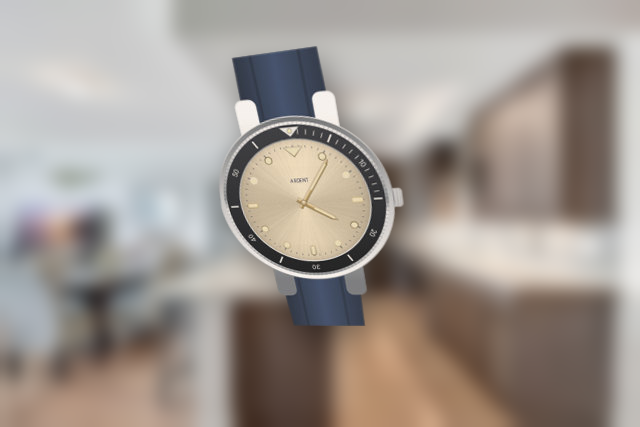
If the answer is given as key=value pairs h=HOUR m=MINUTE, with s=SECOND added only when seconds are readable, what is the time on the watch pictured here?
h=4 m=6
